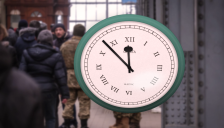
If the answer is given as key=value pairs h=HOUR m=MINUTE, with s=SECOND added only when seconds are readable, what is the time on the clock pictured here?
h=11 m=53
